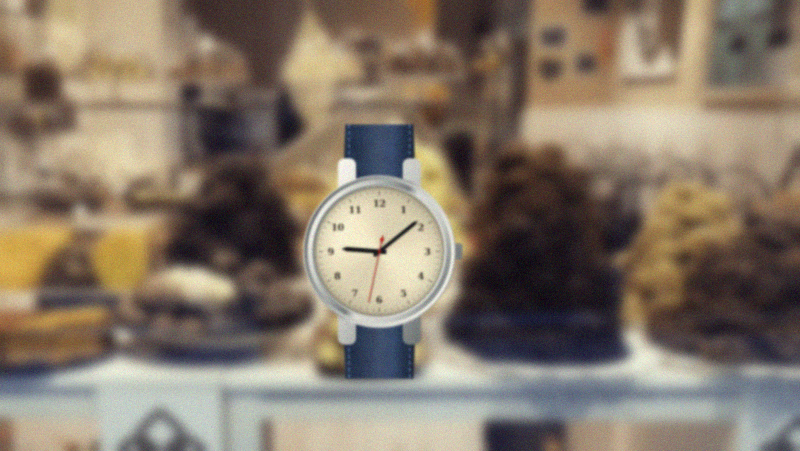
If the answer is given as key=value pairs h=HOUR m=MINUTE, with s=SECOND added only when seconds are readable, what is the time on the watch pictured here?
h=9 m=8 s=32
